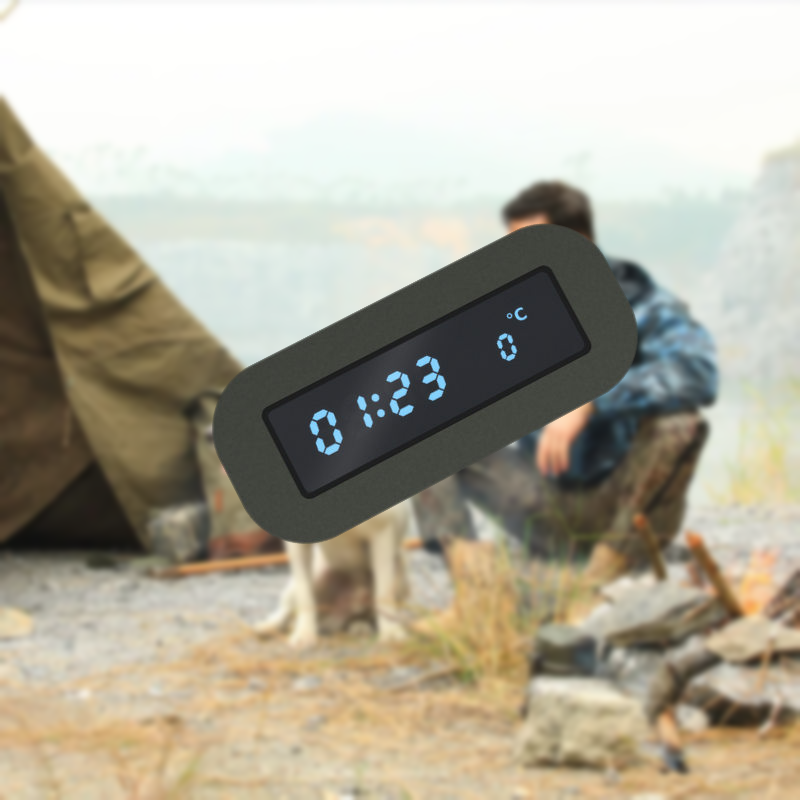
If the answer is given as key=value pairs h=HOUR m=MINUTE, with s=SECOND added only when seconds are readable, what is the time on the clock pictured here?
h=1 m=23
